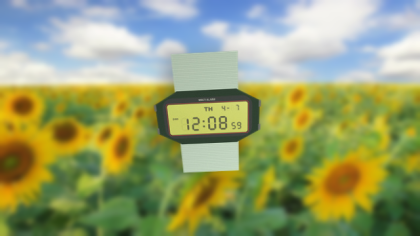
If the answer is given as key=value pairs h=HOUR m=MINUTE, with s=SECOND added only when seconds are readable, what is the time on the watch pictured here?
h=12 m=8 s=59
